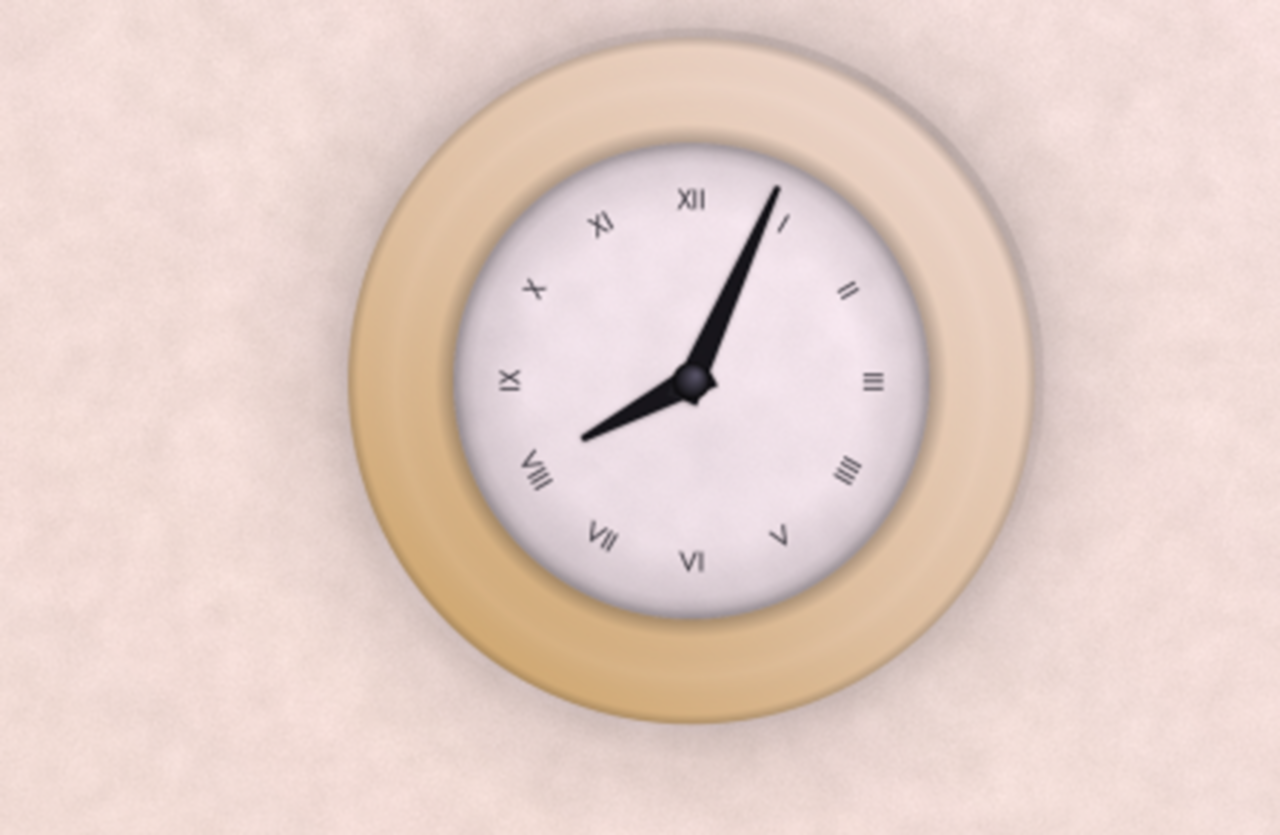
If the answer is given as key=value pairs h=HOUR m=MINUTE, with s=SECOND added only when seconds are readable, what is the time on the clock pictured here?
h=8 m=4
